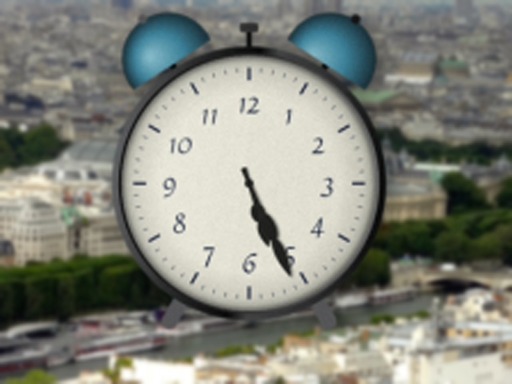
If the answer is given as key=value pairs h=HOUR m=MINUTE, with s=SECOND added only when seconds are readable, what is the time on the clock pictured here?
h=5 m=26
